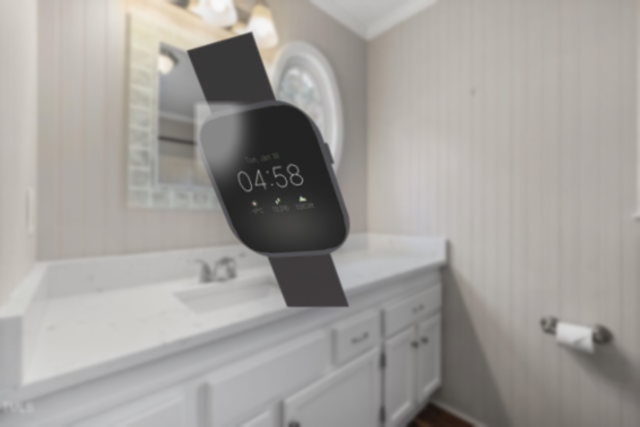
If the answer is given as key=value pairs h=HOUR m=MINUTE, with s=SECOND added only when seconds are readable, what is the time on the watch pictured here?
h=4 m=58
